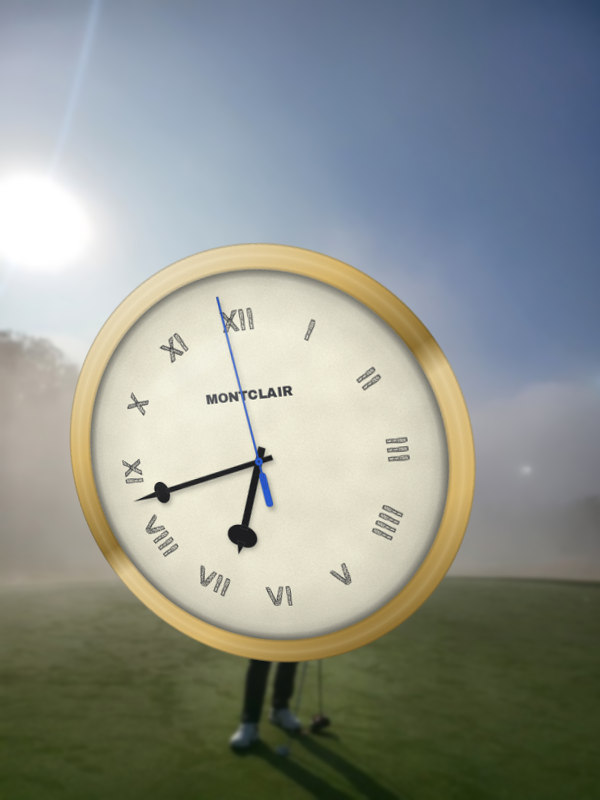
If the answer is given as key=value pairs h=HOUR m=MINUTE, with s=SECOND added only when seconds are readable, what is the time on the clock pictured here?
h=6 m=42 s=59
